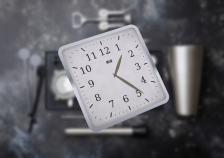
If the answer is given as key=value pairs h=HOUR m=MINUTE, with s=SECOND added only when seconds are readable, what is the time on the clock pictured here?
h=1 m=24
